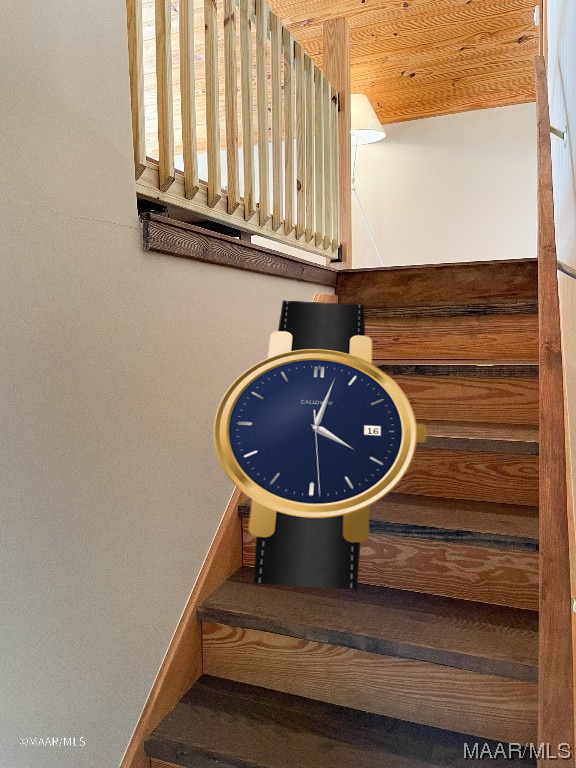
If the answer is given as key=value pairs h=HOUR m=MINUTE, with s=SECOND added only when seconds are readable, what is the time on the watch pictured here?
h=4 m=2 s=29
